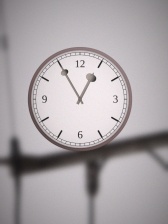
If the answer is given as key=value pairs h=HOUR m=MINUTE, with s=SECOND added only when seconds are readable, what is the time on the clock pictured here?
h=12 m=55
